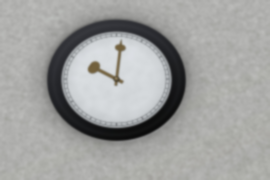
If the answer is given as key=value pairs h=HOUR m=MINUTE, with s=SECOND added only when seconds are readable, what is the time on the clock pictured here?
h=10 m=1
